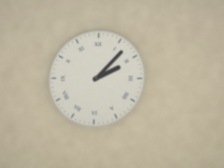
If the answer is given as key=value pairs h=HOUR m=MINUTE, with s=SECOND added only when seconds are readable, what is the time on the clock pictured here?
h=2 m=7
